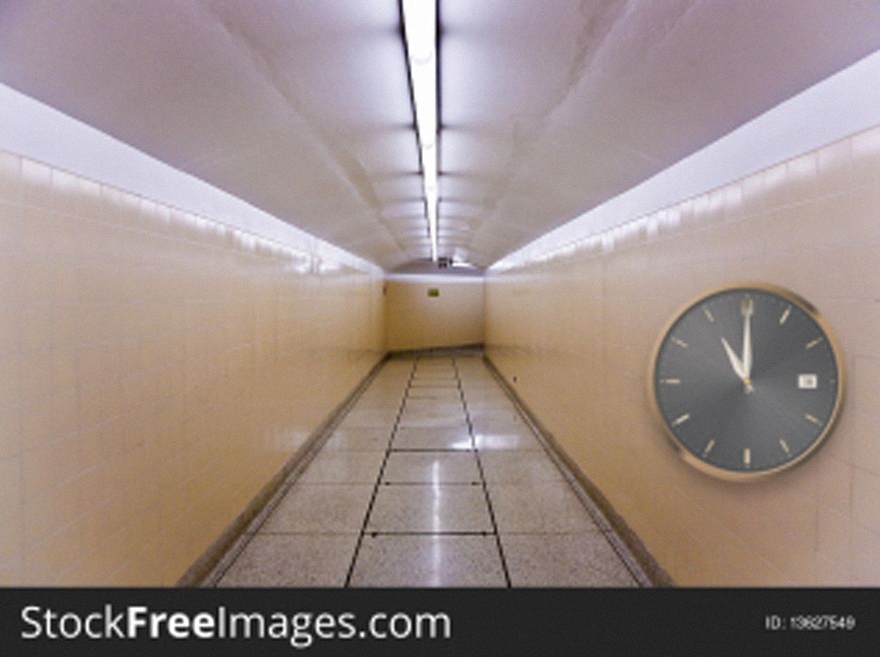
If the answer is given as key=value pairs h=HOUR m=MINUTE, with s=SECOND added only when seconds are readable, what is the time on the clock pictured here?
h=11 m=0
